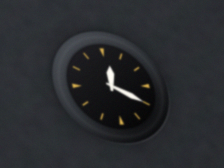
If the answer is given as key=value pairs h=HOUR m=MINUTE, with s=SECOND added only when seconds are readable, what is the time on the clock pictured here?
h=12 m=20
